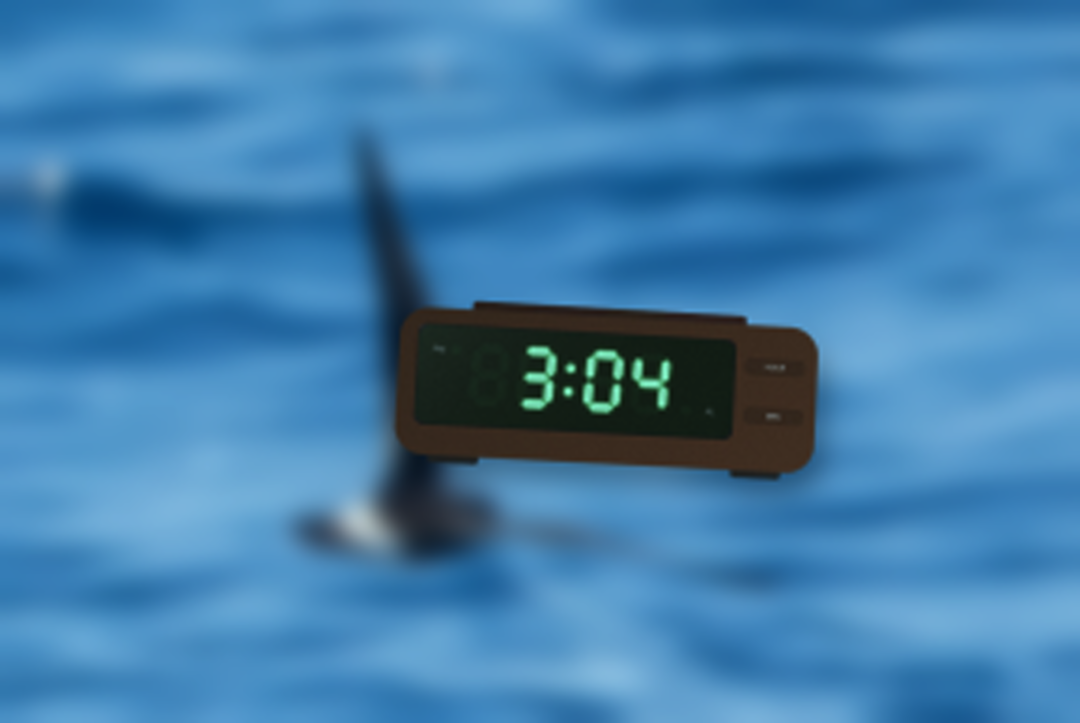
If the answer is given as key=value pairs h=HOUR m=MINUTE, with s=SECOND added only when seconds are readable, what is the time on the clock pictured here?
h=3 m=4
